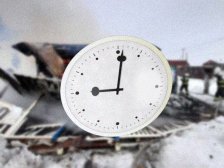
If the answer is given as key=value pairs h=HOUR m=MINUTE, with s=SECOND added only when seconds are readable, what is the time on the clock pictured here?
h=9 m=1
